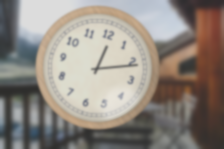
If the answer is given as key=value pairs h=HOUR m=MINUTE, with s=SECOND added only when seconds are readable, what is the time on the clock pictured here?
h=12 m=11
